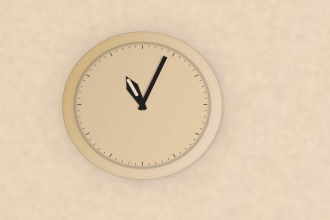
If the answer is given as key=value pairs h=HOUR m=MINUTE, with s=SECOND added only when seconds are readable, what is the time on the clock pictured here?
h=11 m=4
